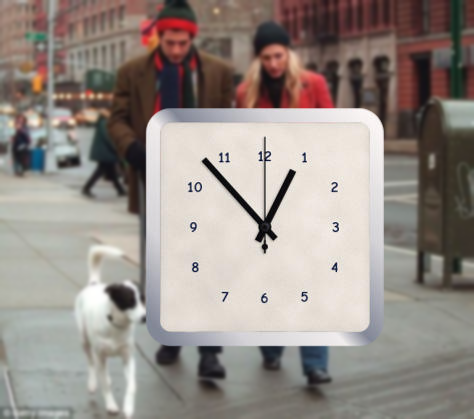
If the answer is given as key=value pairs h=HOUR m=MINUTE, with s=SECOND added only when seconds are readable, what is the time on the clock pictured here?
h=12 m=53 s=0
